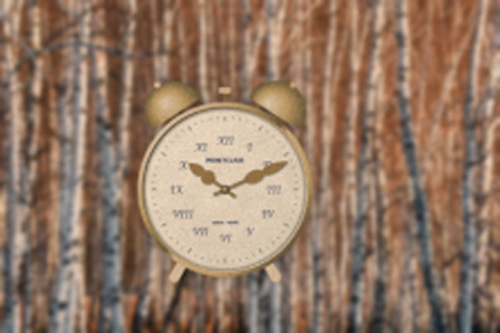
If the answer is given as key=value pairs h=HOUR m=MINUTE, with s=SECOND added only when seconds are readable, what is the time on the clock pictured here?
h=10 m=11
